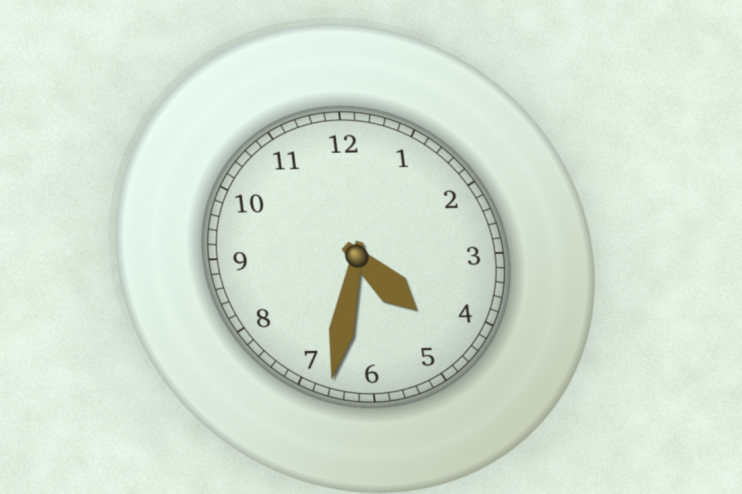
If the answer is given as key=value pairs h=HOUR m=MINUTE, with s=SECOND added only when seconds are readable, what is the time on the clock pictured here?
h=4 m=33
